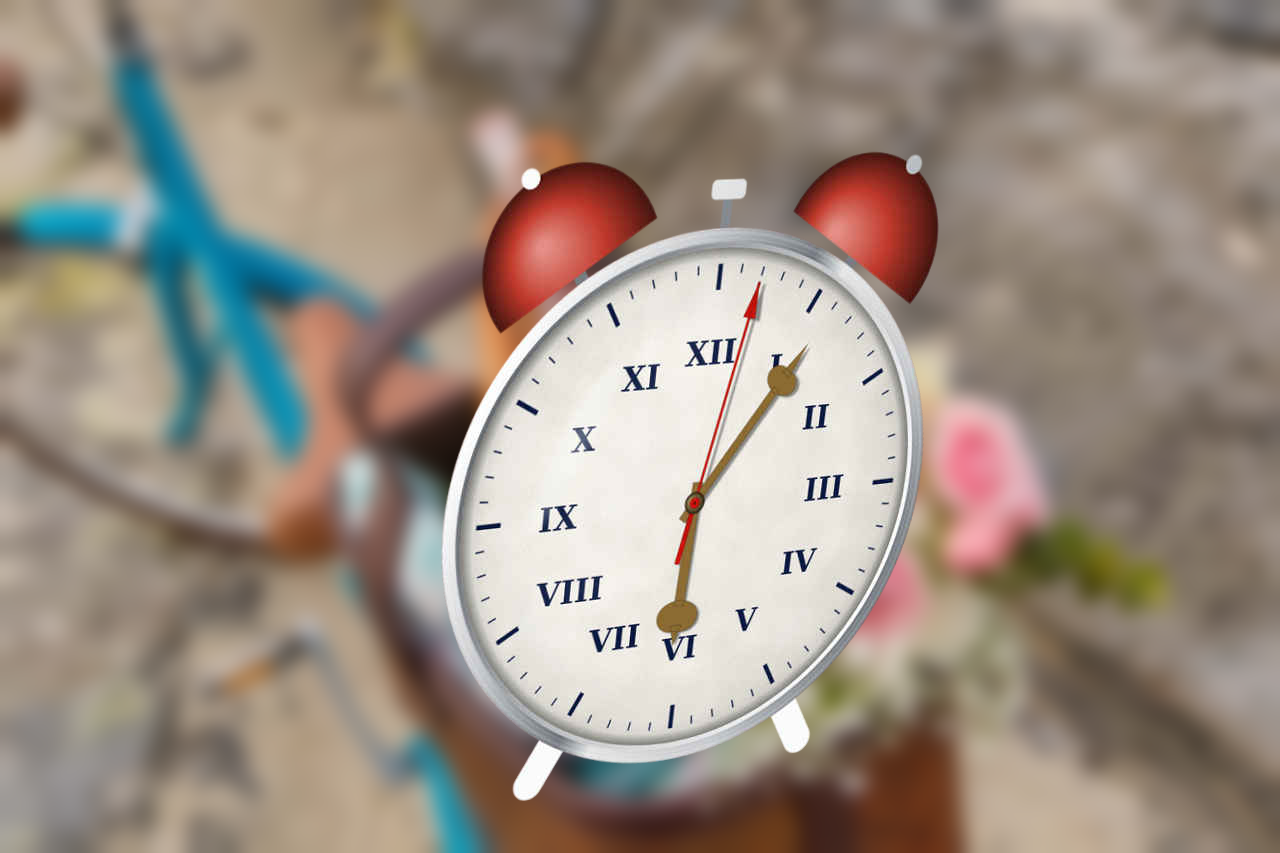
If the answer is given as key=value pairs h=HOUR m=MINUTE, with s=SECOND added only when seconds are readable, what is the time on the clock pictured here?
h=6 m=6 s=2
